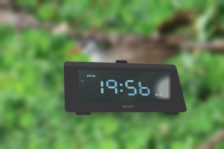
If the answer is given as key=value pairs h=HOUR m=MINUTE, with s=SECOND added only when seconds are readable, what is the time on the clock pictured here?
h=19 m=56
